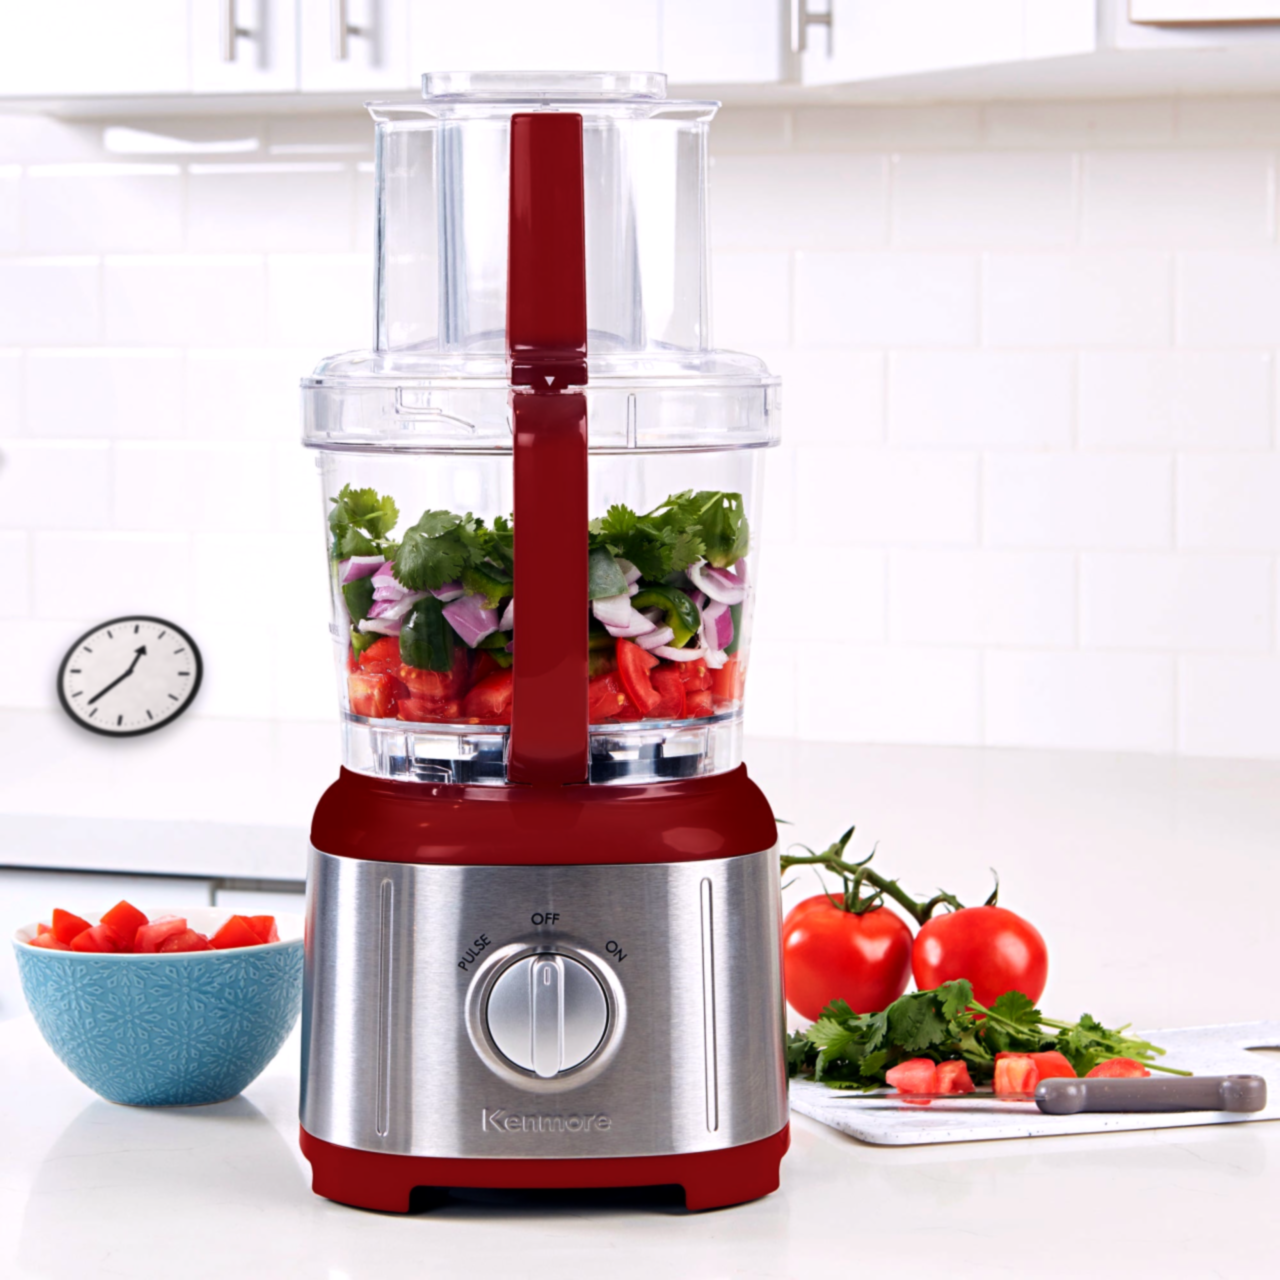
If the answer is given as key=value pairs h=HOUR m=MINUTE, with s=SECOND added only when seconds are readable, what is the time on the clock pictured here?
h=12 m=37
